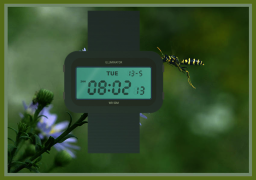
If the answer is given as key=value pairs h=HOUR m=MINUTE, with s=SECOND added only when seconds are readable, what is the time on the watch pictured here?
h=8 m=2 s=13
